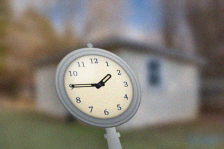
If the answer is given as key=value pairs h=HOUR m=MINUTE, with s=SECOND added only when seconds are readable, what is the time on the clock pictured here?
h=1 m=45
